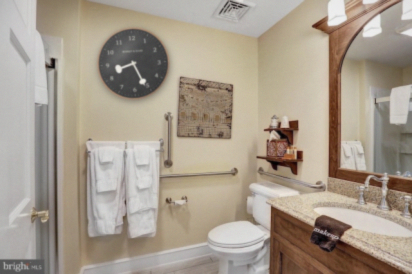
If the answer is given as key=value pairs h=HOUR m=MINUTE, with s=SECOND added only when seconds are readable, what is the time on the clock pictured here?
h=8 m=26
